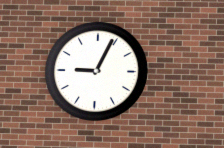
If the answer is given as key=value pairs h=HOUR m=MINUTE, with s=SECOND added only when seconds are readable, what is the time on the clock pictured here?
h=9 m=4
